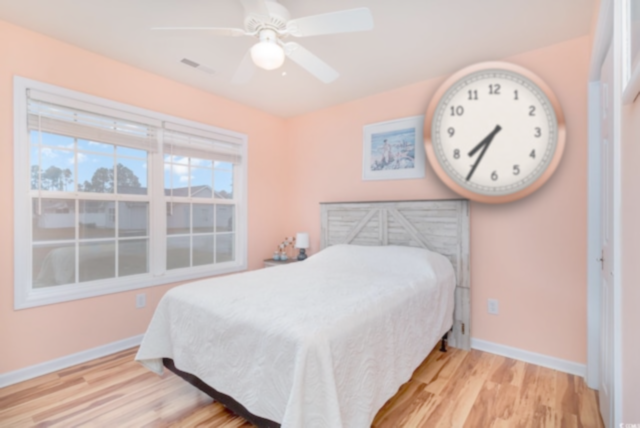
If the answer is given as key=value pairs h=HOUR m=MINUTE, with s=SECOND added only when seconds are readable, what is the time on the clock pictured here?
h=7 m=35
